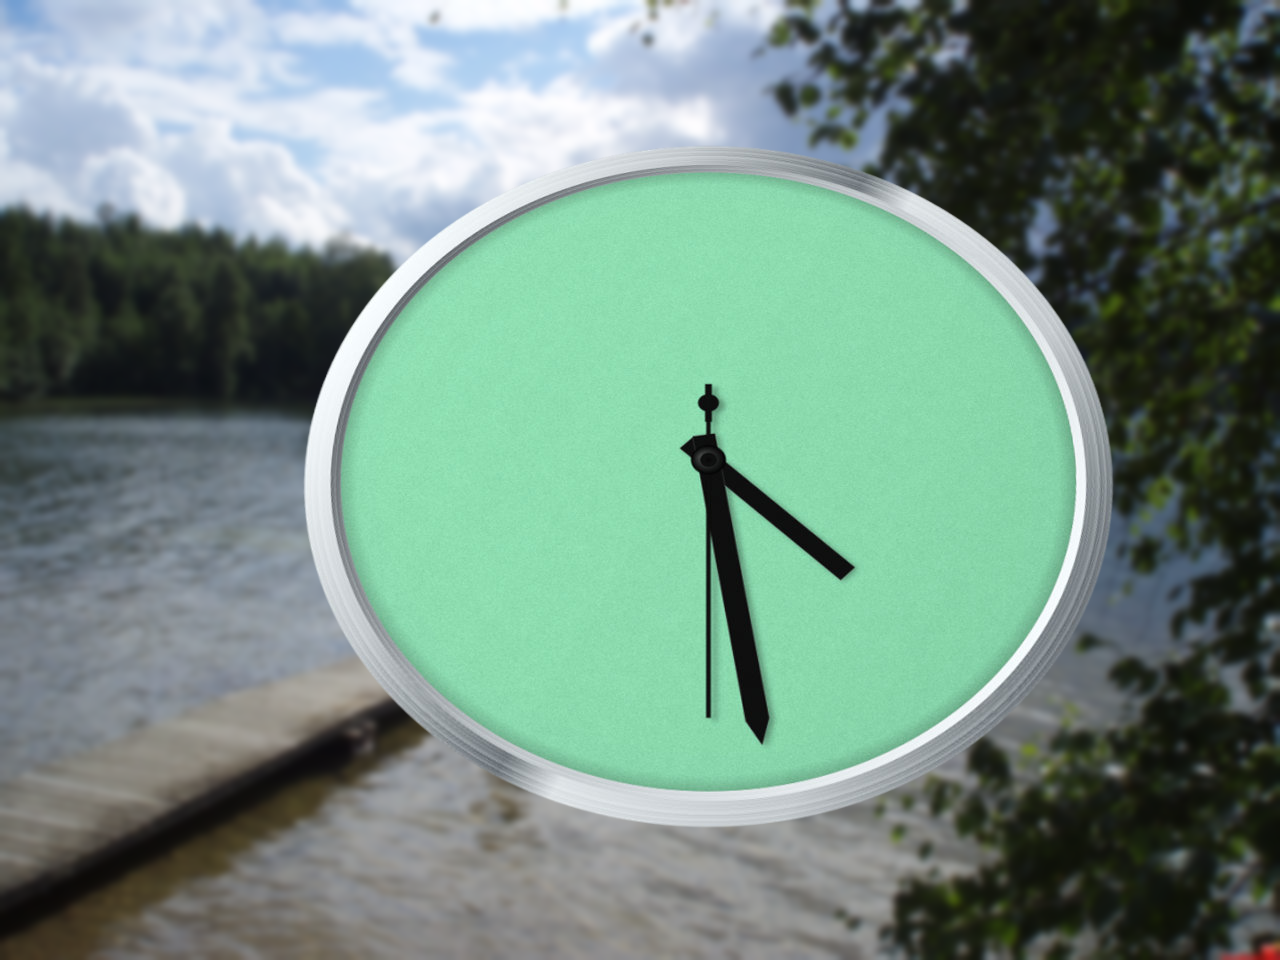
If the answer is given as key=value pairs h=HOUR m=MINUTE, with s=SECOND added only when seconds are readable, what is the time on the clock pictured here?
h=4 m=28 s=30
